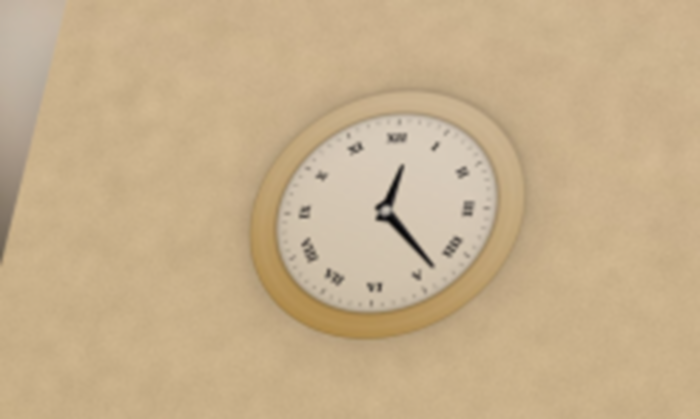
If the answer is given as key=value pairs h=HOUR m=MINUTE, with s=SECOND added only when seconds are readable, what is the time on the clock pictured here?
h=12 m=23
